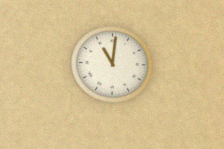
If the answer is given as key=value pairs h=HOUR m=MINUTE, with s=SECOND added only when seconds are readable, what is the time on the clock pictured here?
h=11 m=1
